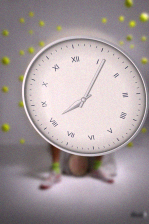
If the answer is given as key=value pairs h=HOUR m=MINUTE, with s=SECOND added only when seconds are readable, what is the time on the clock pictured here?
h=8 m=6
